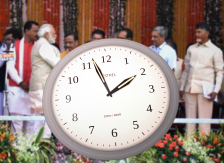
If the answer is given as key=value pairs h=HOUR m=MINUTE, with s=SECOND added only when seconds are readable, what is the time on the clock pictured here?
h=1 m=57
